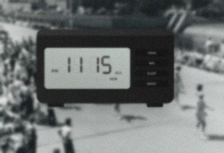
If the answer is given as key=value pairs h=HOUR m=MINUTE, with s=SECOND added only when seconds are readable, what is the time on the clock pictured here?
h=11 m=15
